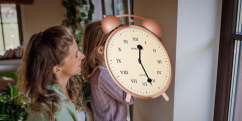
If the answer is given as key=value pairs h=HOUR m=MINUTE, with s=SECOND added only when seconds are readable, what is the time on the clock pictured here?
h=12 m=27
